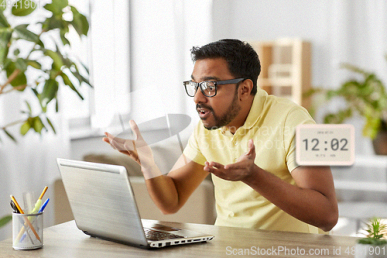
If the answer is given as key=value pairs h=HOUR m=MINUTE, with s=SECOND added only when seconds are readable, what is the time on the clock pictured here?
h=12 m=2
